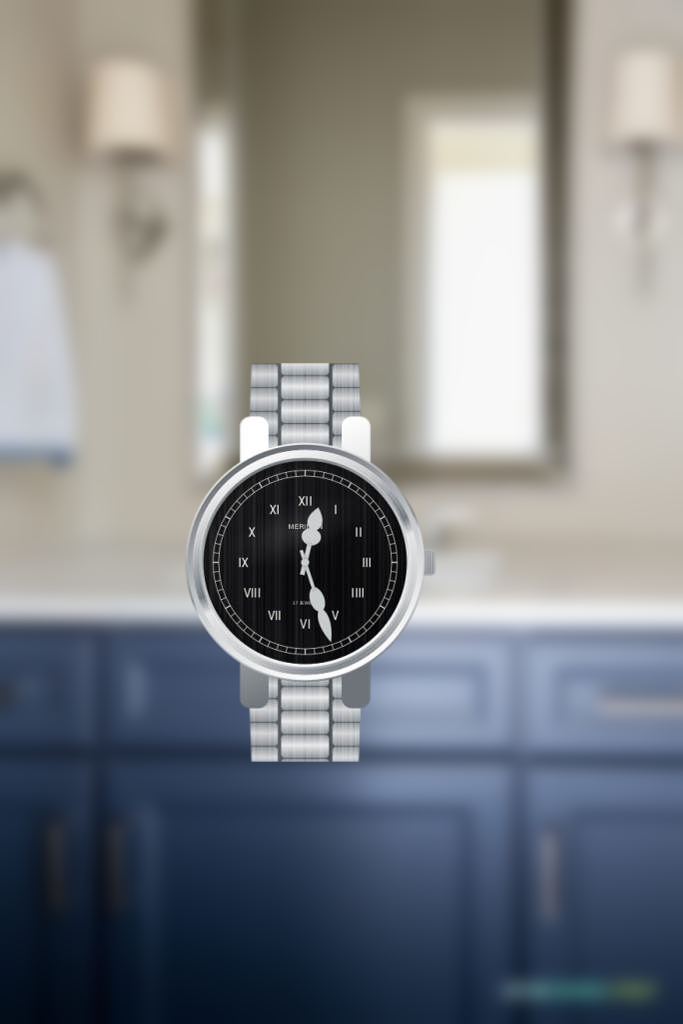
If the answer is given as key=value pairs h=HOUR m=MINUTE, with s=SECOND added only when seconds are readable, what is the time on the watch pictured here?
h=12 m=27
